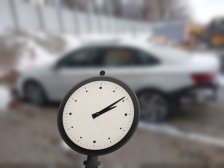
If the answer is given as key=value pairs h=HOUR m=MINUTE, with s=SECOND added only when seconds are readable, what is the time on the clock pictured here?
h=2 m=9
